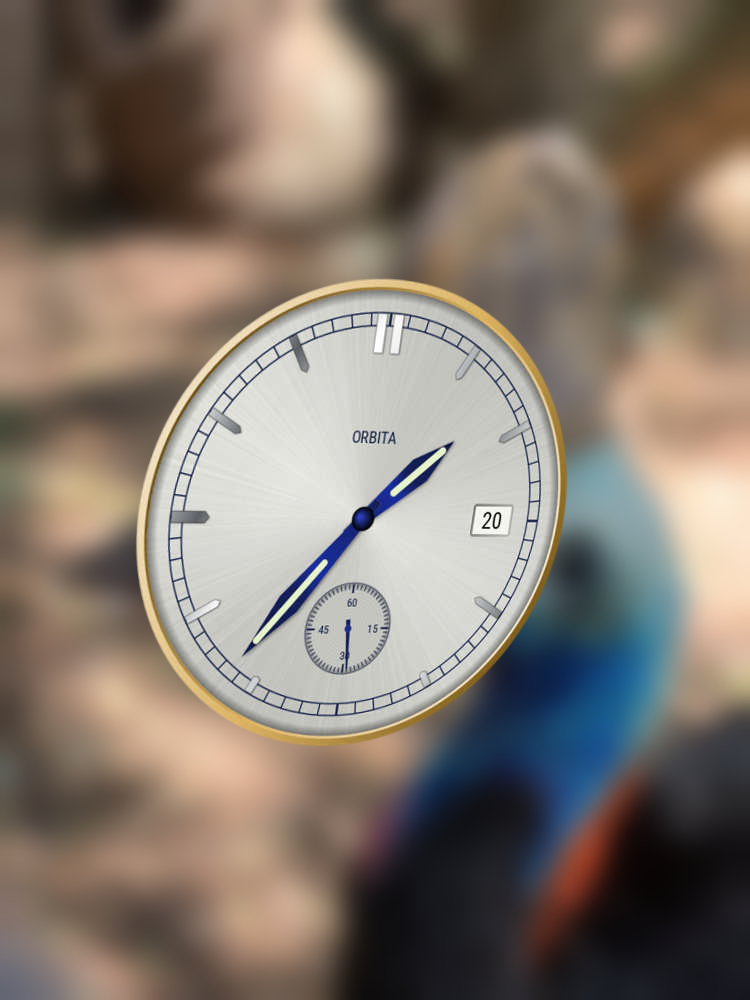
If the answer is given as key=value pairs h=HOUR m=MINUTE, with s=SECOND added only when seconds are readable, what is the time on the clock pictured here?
h=1 m=36 s=29
